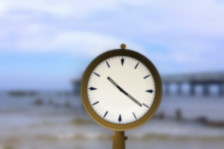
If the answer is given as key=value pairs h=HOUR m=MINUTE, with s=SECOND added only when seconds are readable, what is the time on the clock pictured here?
h=10 m=21
